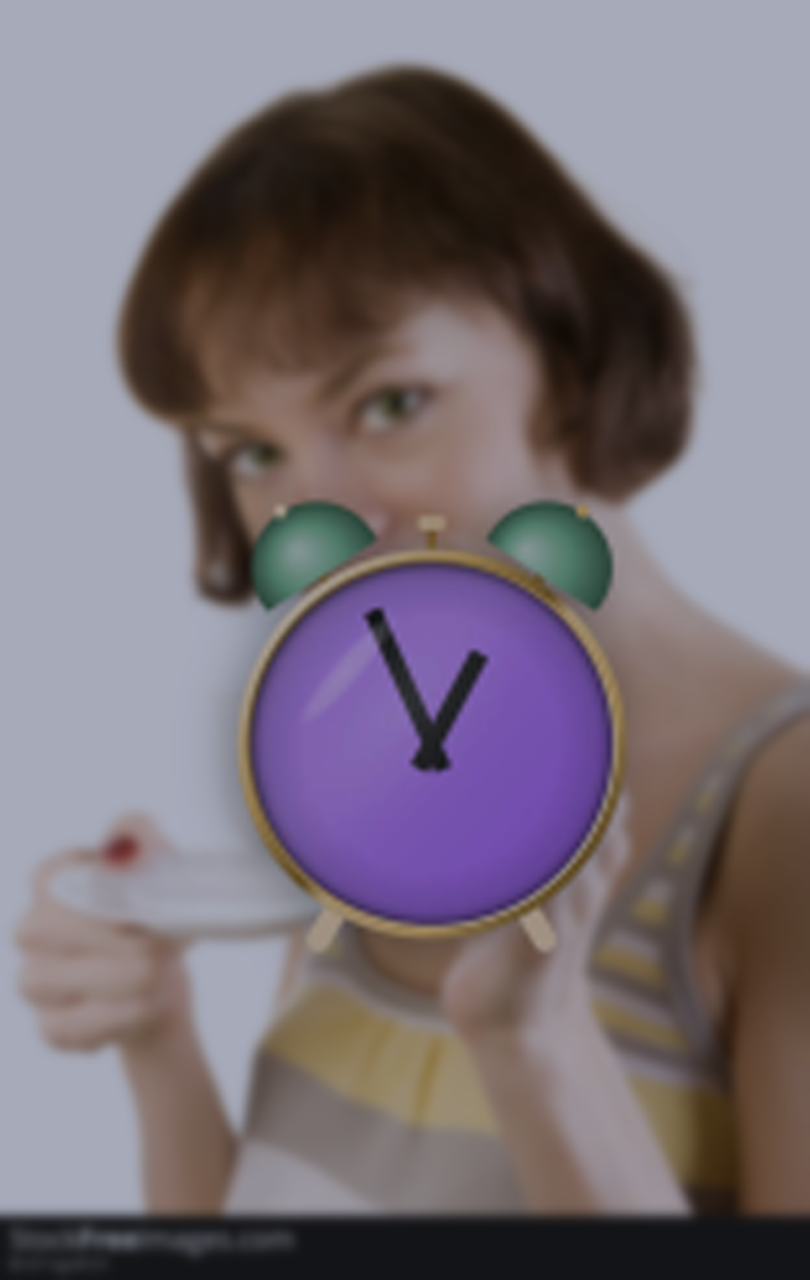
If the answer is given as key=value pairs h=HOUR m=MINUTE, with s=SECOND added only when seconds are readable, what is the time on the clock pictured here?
h=12 m=56
